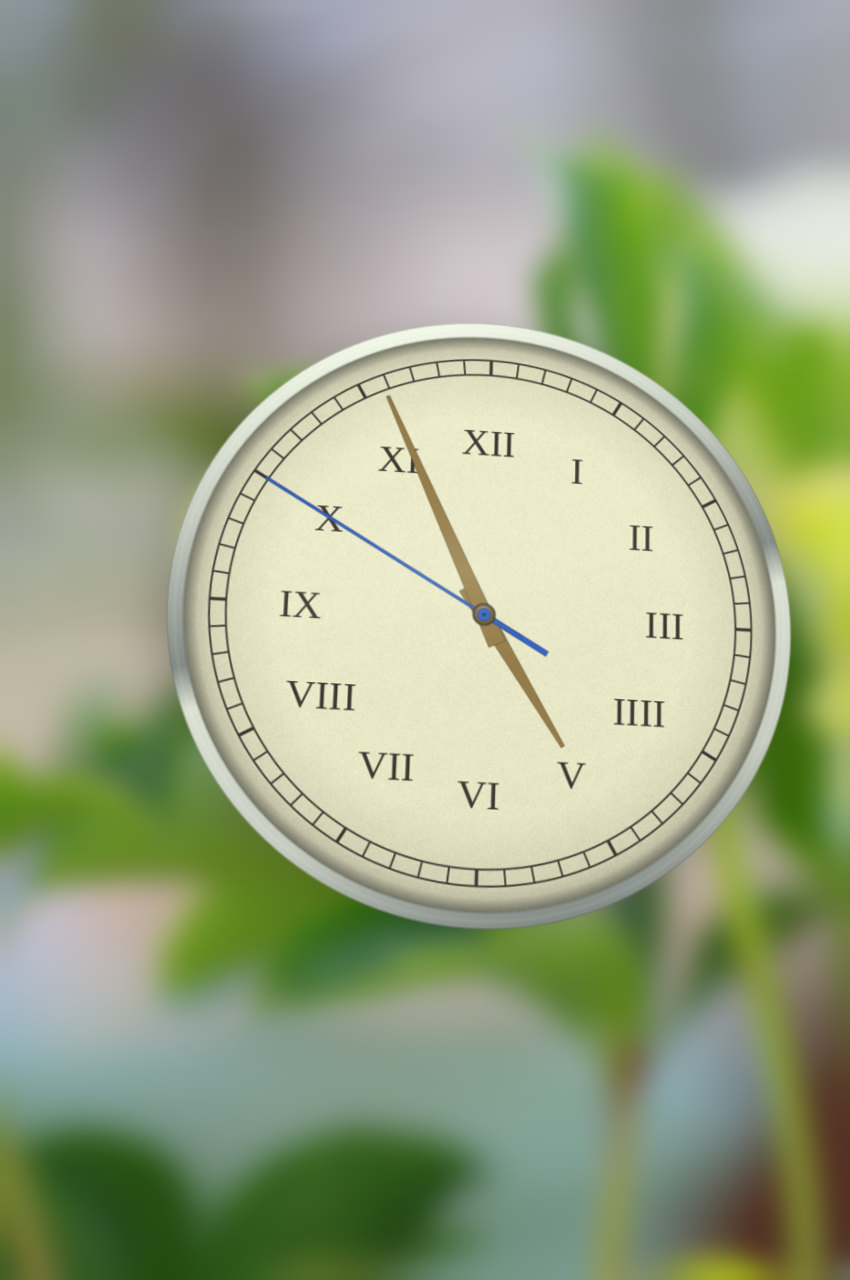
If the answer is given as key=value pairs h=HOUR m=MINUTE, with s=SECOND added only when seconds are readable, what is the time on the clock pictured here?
h=4 m=55 s=50
